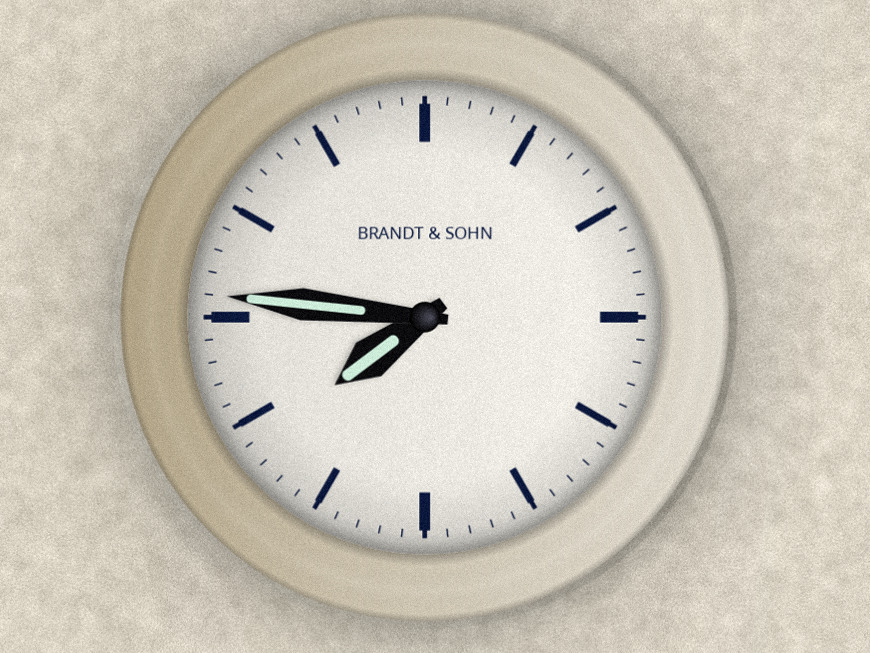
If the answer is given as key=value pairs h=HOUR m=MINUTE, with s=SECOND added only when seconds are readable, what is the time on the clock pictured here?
h=7 m=46
